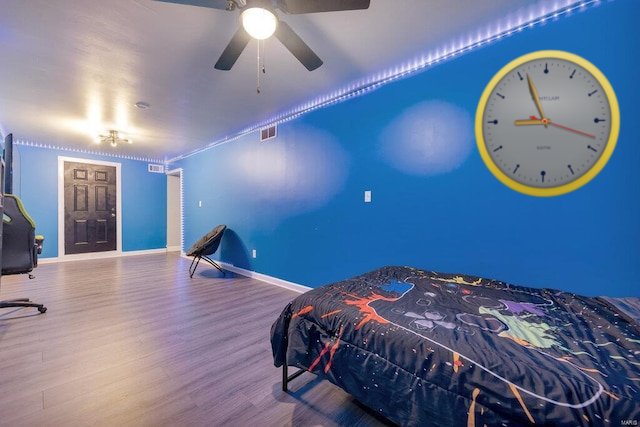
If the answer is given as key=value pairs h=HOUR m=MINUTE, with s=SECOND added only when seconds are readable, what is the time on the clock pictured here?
h=8 m=56 s=18
